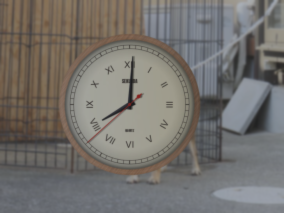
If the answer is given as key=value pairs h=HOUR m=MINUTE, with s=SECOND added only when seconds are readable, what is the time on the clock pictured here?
h=8 m=0 s=38
